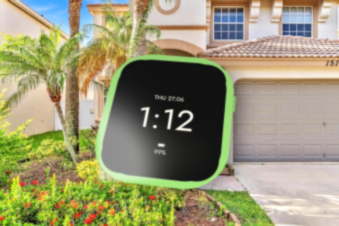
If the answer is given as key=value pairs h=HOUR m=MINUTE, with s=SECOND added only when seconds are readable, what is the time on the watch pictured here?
h=1 m=12
